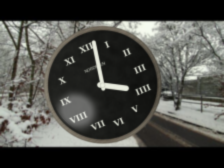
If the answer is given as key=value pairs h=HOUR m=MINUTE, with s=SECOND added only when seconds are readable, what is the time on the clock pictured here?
h=4 m=2
